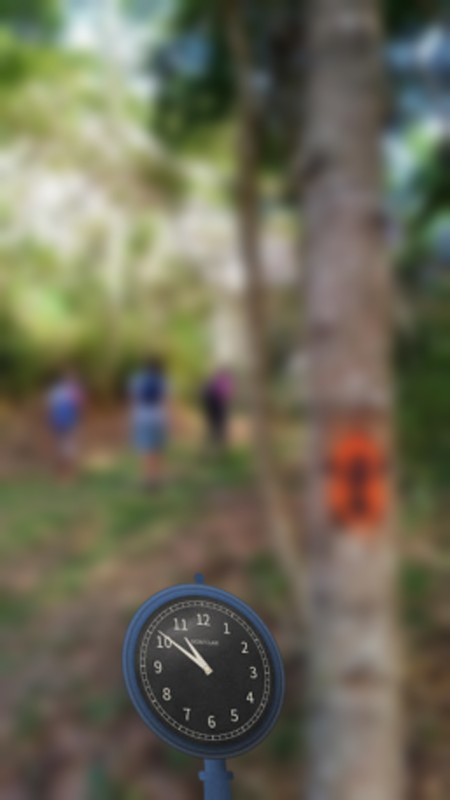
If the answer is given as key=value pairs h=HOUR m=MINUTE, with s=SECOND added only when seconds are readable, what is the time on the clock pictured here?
h=10 m=51
